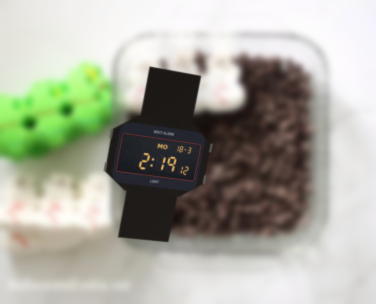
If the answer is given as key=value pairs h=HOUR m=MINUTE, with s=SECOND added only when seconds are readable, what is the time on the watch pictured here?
h=2 m=19
